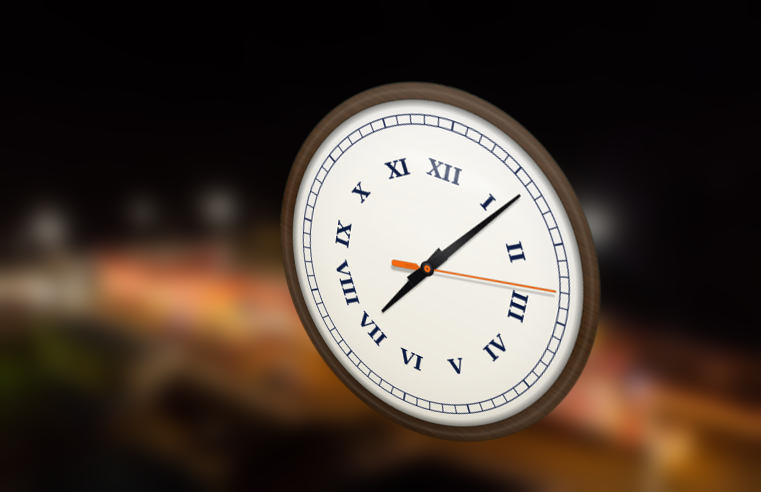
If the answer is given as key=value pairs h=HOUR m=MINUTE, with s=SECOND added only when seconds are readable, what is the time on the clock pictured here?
h=7 m=6 s=13
